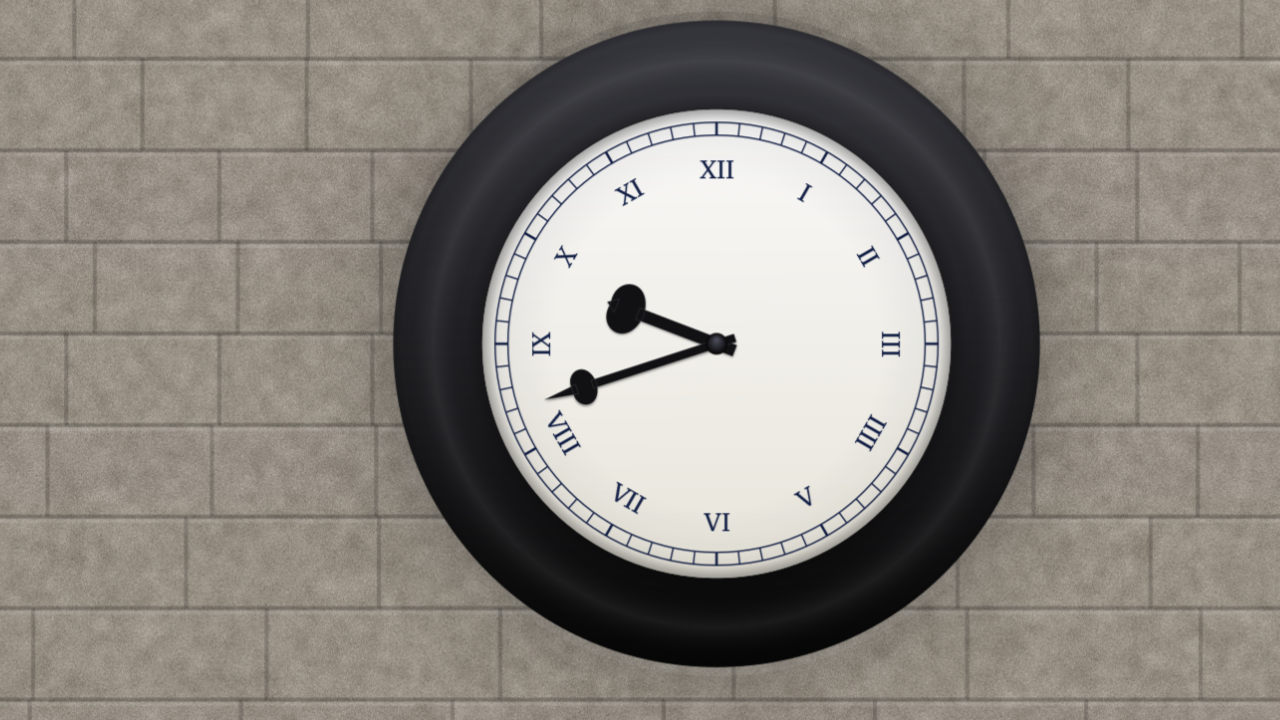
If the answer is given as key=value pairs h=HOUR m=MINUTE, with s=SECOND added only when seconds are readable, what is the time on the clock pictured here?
h=9 m=42
